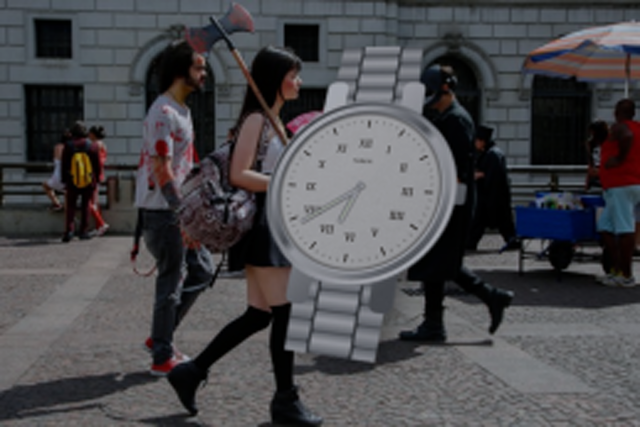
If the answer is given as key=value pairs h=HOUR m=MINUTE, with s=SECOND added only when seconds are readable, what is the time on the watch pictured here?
h=6 m=39
